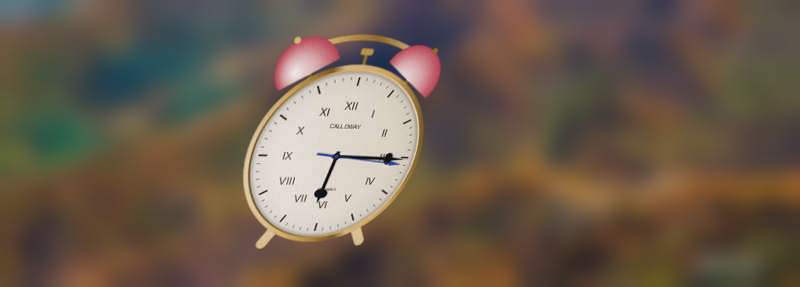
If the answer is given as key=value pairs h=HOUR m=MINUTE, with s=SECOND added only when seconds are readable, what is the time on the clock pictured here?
h=6 m=15 s=16
